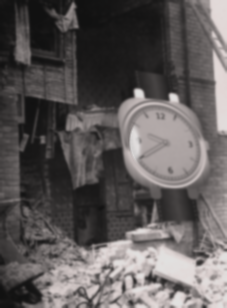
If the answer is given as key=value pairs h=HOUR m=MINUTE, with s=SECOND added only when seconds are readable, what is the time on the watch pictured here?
h=9 m=40
